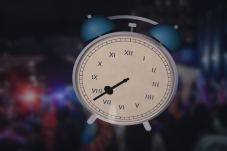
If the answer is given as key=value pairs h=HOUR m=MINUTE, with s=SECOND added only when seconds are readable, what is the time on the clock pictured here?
h=7 m=38
